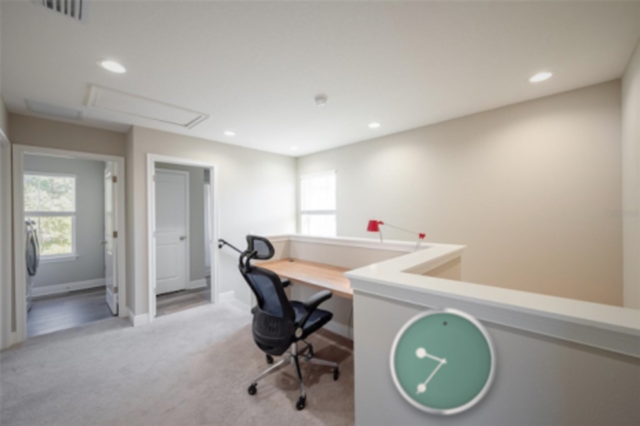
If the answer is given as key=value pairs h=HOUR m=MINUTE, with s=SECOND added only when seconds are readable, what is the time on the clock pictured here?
h=9 m=36
